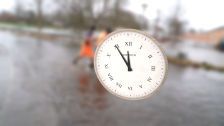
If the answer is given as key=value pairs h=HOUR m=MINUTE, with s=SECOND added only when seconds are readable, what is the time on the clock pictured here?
h=11 m=55
